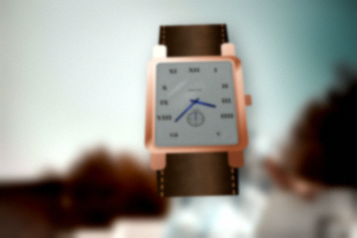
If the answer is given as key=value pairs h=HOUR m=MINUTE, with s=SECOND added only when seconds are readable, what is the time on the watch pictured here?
h=3 m=37
